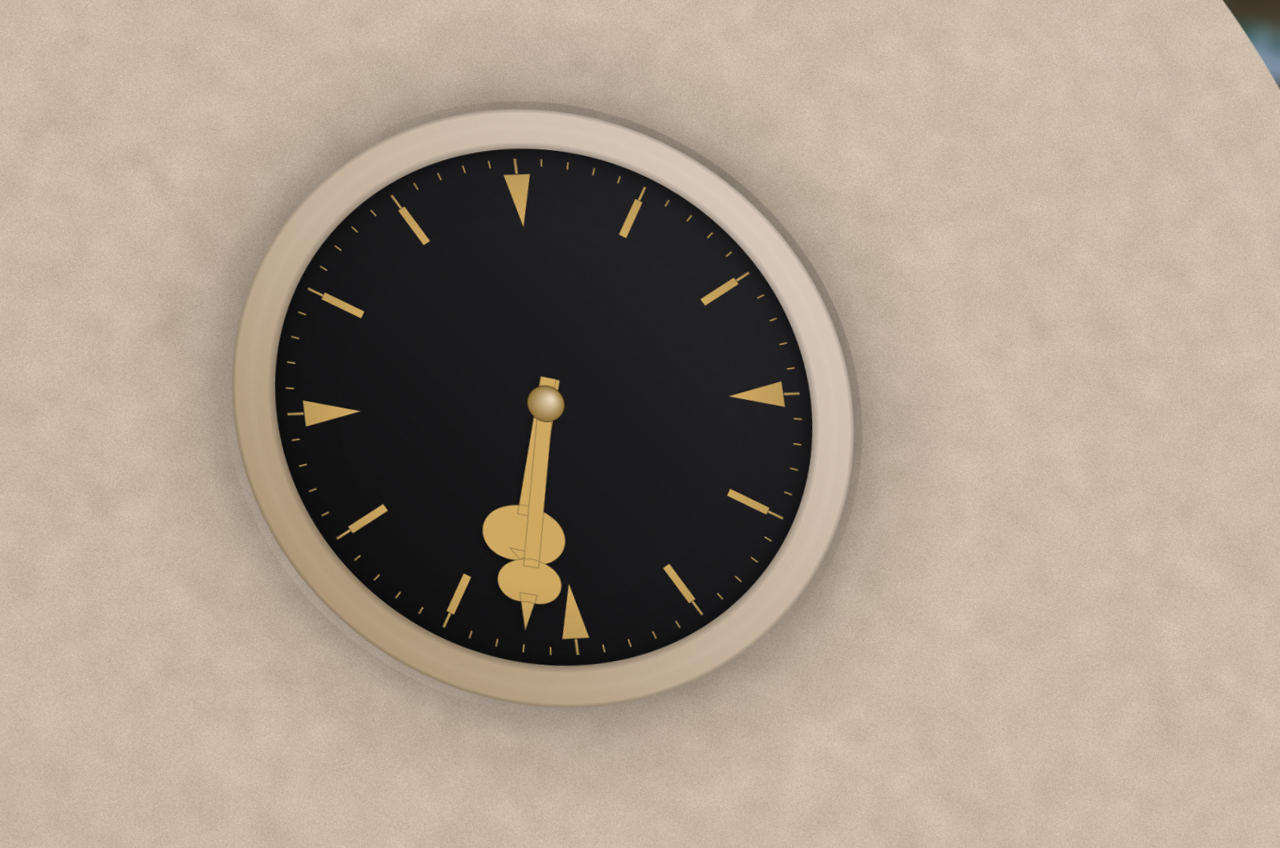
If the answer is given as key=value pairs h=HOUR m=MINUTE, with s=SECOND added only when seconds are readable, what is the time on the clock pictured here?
h=6 m=32
